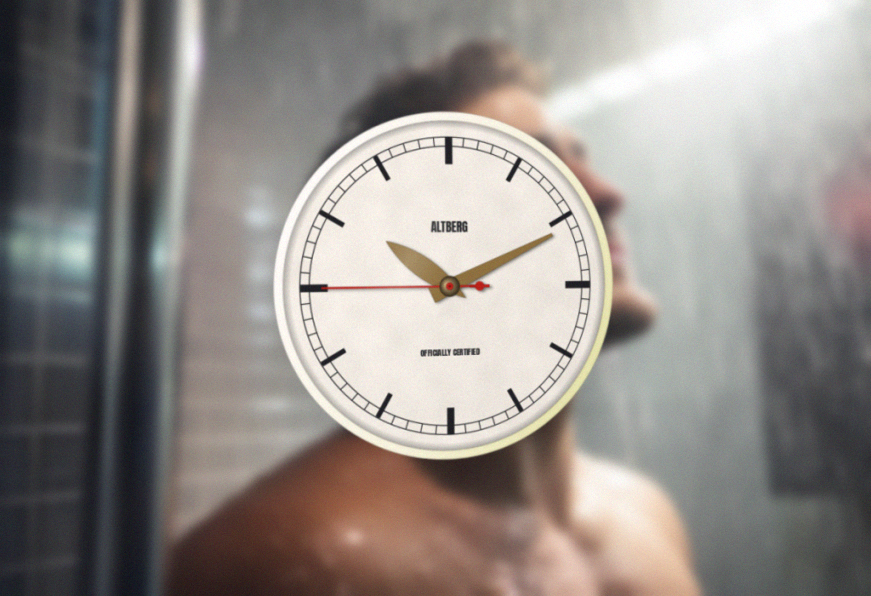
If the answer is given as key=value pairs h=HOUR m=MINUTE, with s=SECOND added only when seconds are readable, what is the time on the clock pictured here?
h=10 m=10 s=45
